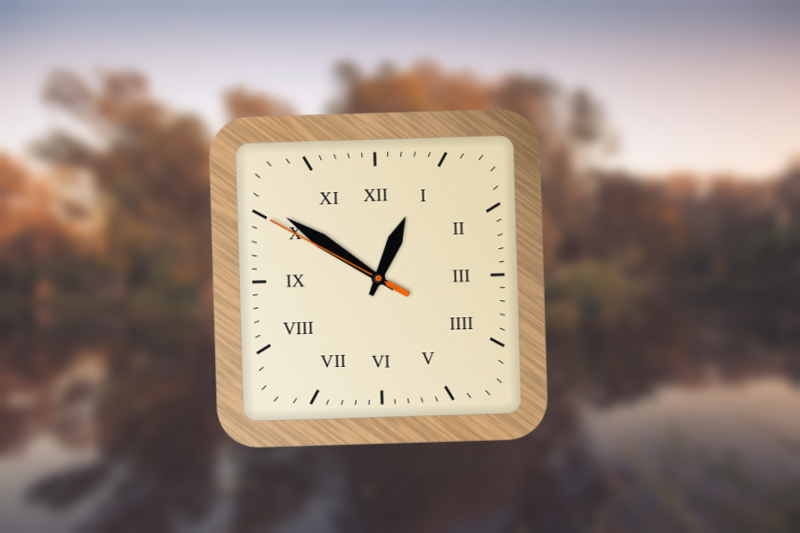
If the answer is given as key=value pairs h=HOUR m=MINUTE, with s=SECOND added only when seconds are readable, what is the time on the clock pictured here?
h=12 m=50 s=50
